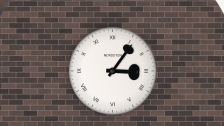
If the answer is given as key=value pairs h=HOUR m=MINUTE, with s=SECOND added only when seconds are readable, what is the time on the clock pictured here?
h=3 m=6
